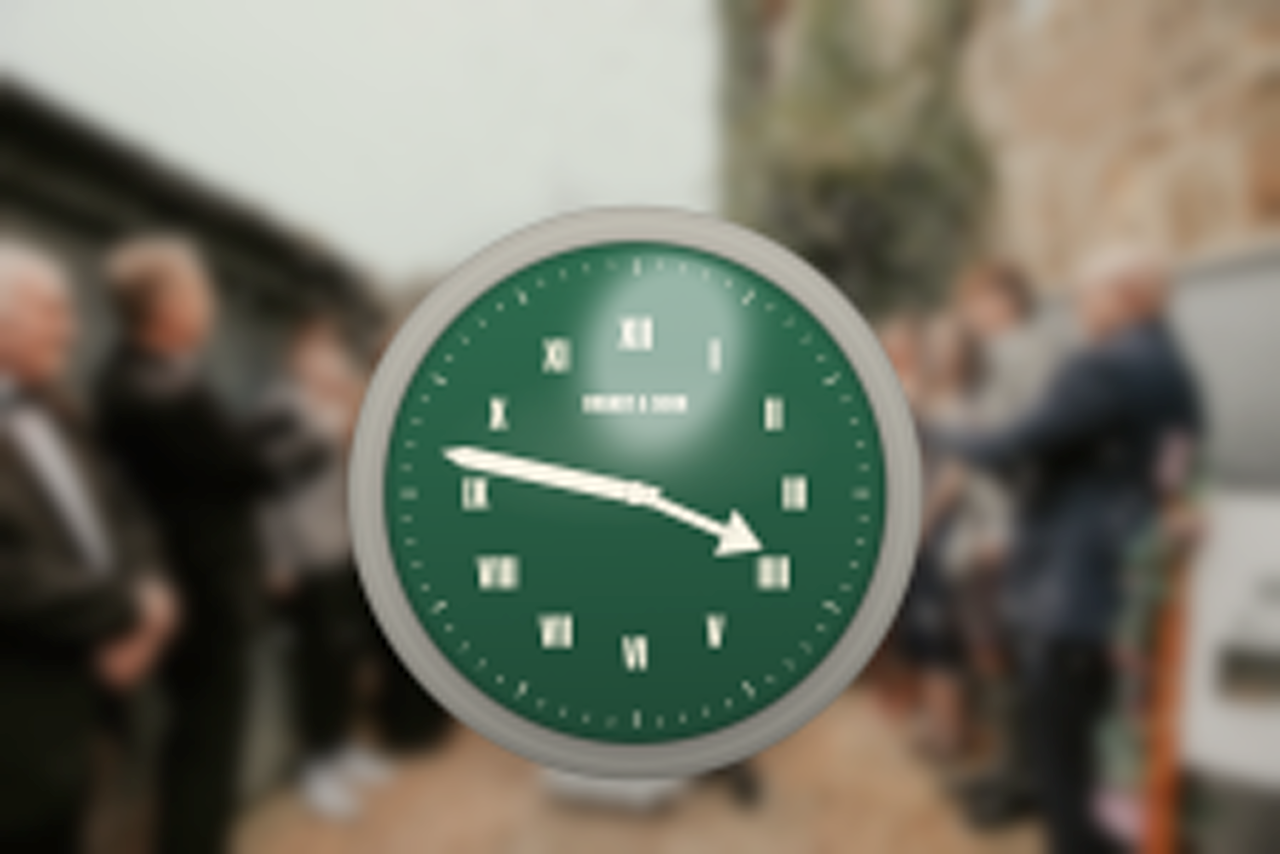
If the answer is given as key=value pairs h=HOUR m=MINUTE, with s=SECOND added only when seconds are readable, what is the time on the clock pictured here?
h=3 m=47
